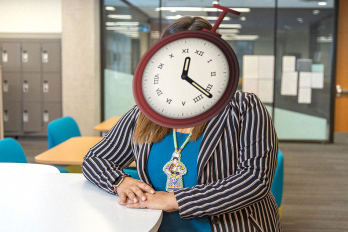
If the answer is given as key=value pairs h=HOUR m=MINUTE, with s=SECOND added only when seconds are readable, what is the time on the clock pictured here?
h=11 m=17
